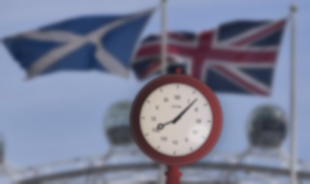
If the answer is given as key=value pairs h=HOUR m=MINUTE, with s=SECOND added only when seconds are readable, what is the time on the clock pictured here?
h=8 m=7
